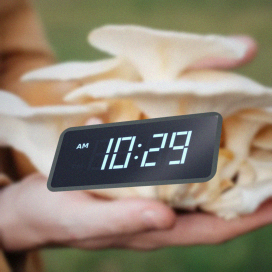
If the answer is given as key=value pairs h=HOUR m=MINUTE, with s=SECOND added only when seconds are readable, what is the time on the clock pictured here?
h=10 m=29
